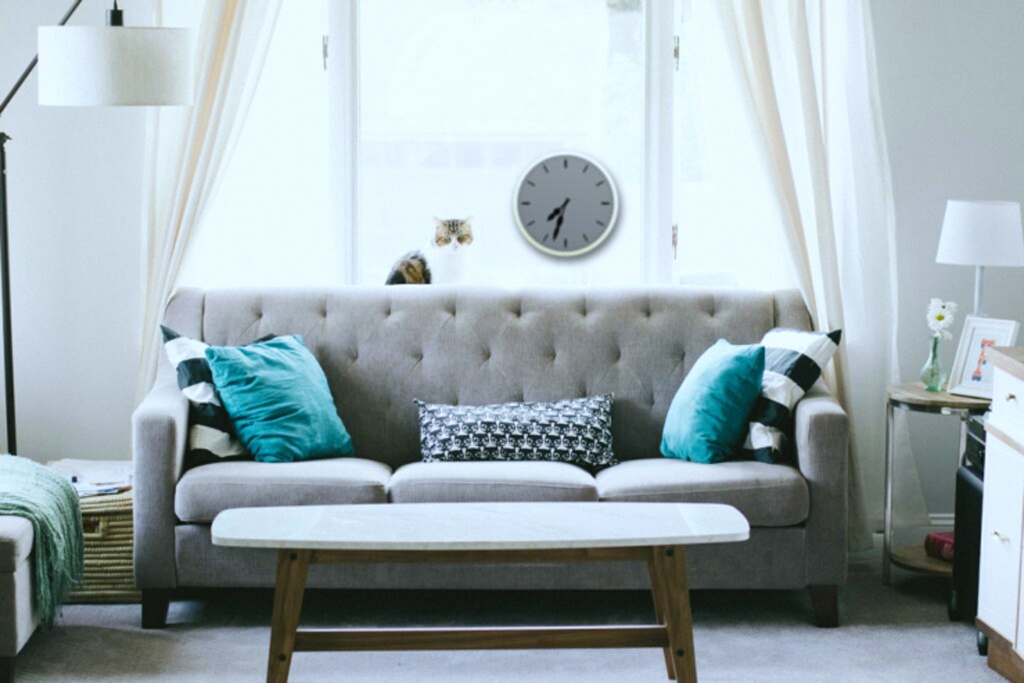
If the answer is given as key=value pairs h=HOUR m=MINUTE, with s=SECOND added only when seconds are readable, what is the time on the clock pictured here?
h=7 m=33
